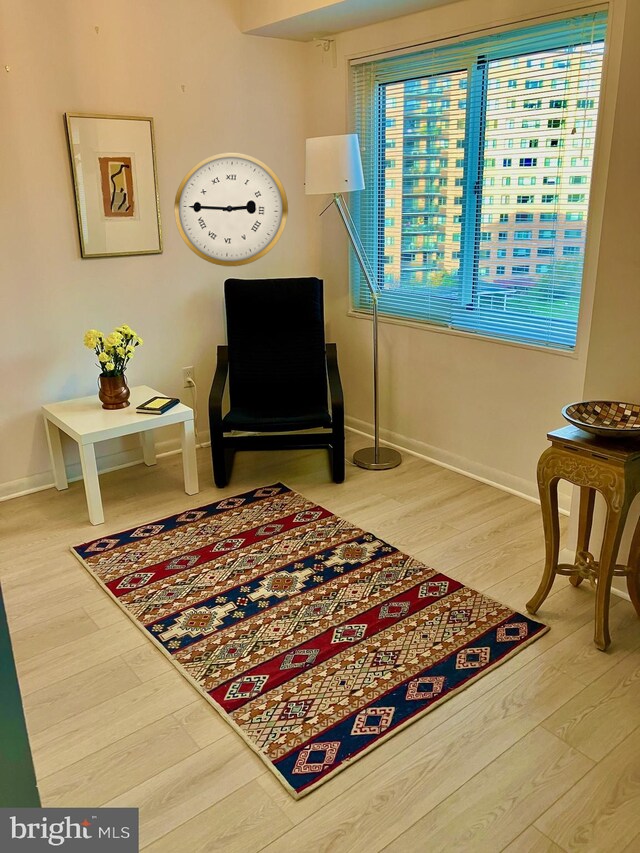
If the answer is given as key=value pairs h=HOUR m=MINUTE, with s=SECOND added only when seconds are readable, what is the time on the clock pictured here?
h=2 m=45
